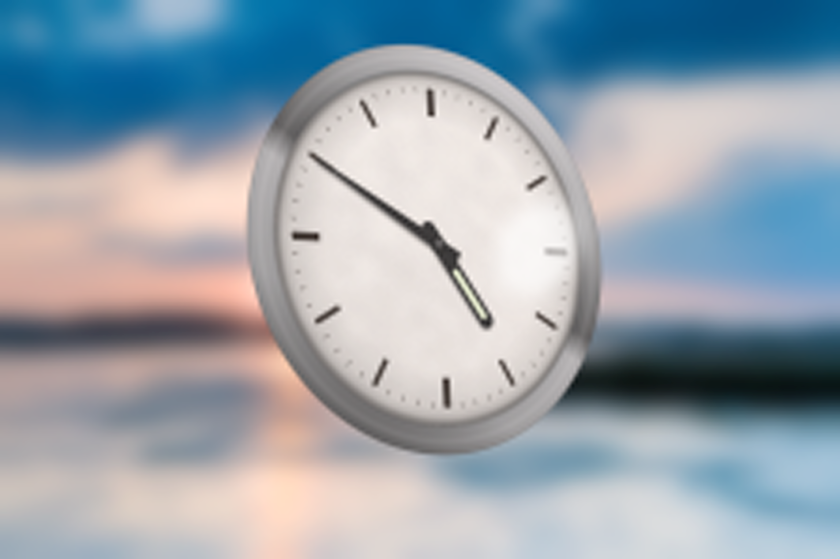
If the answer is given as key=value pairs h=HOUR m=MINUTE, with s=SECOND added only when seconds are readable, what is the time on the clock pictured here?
h=4 m=50
